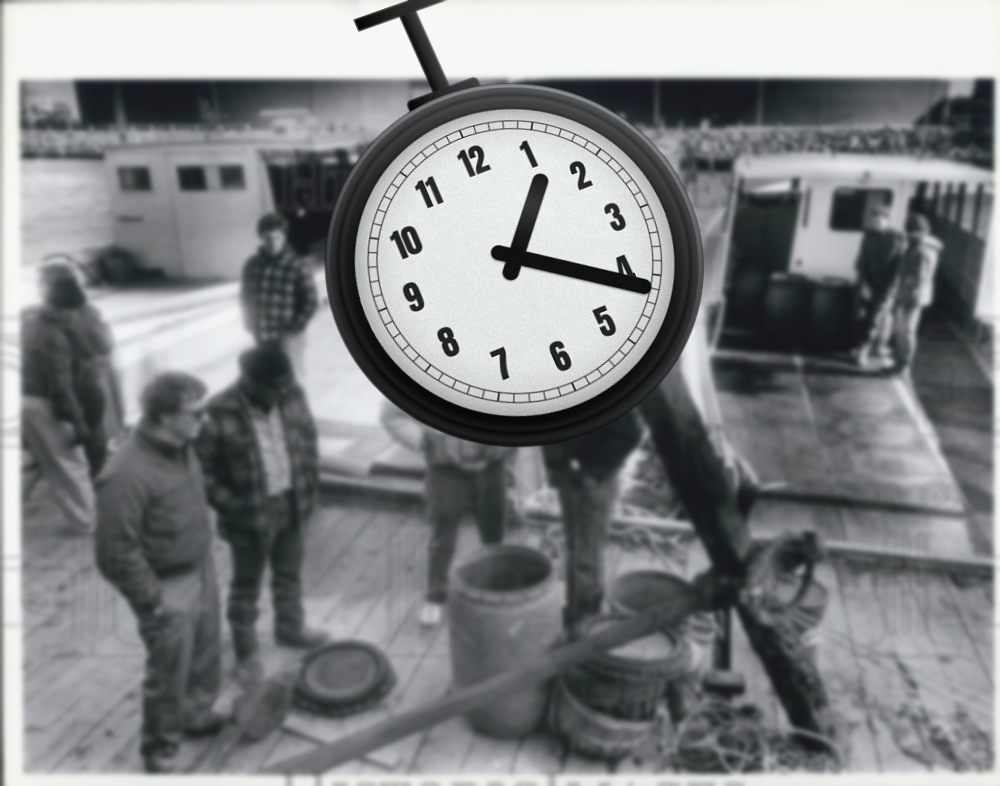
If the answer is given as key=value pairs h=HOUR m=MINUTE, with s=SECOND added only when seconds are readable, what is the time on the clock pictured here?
h=1 m=21
